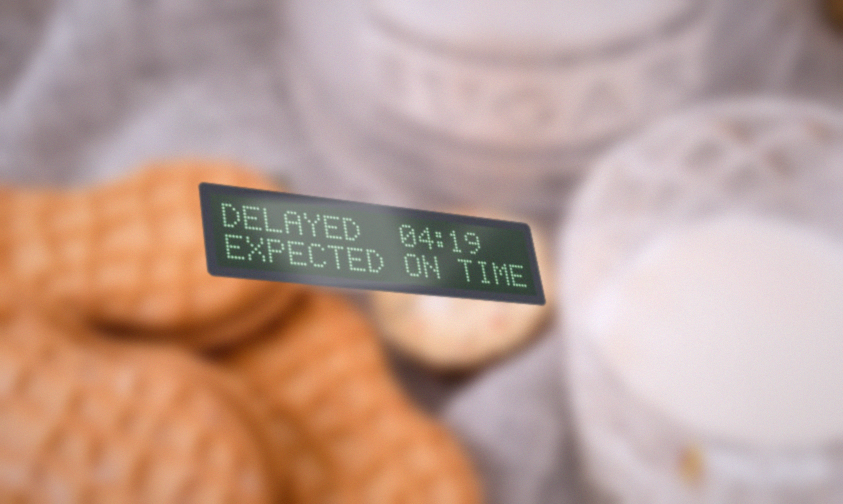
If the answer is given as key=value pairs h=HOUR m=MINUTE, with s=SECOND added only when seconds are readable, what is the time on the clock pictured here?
h=4 m=19
